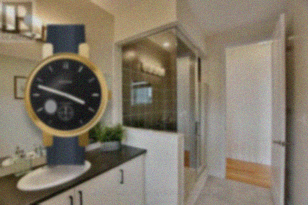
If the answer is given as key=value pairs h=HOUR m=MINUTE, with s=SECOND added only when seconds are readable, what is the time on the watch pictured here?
h=3 m=48
